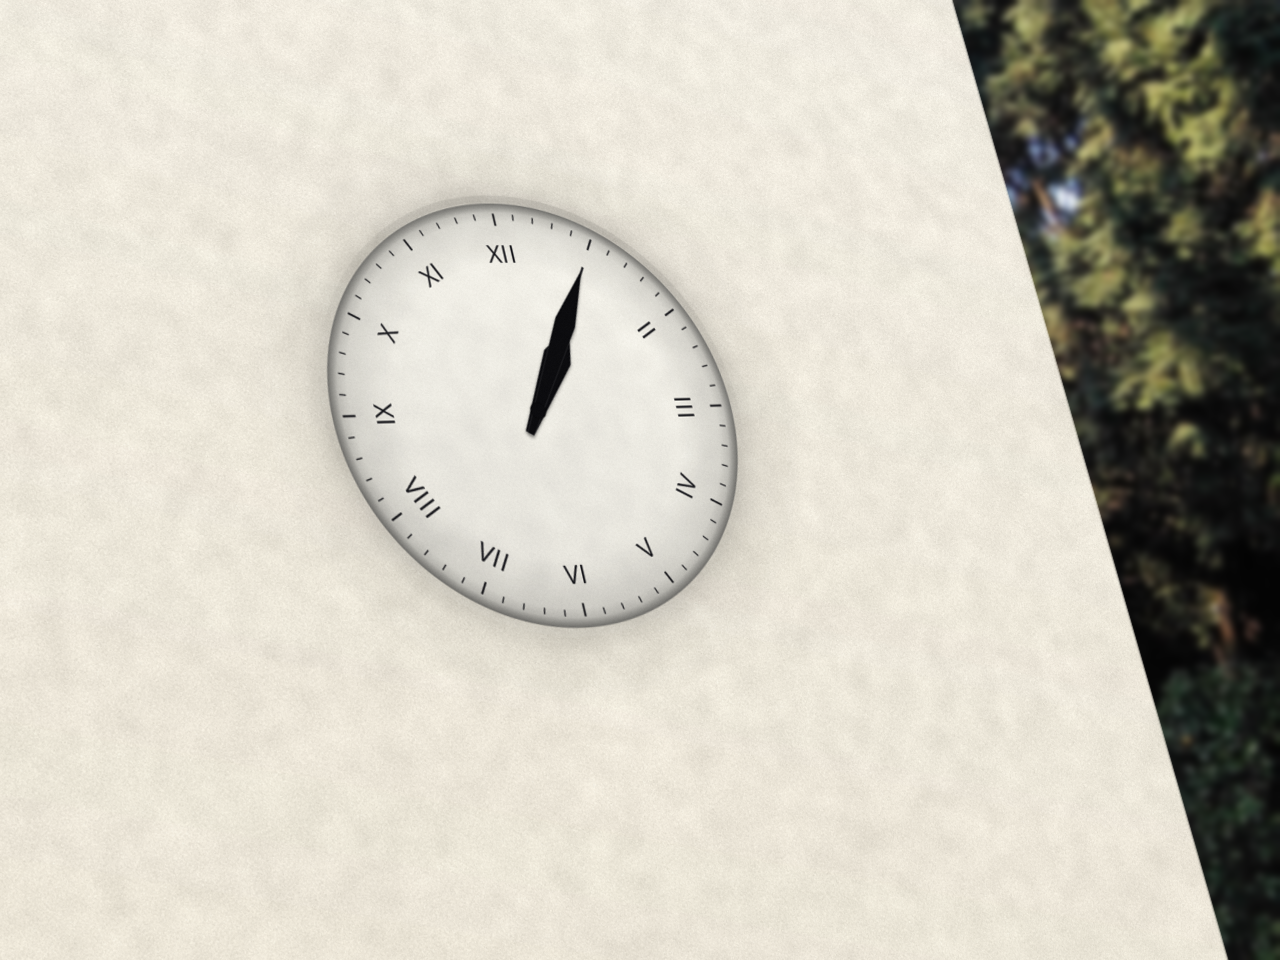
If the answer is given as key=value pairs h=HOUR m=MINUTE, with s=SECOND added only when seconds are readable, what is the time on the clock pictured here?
h=1 m=5
